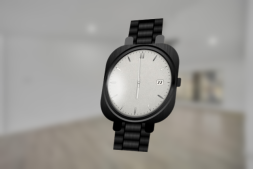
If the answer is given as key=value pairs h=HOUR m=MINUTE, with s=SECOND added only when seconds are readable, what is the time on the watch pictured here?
h=5 m=59
